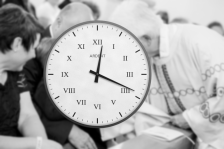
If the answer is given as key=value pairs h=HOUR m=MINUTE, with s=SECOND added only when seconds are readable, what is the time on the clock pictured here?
h=12 m=19
